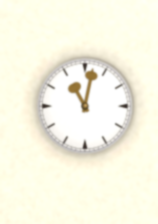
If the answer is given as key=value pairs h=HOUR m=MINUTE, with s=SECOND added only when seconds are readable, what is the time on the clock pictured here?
h=11 m=2
